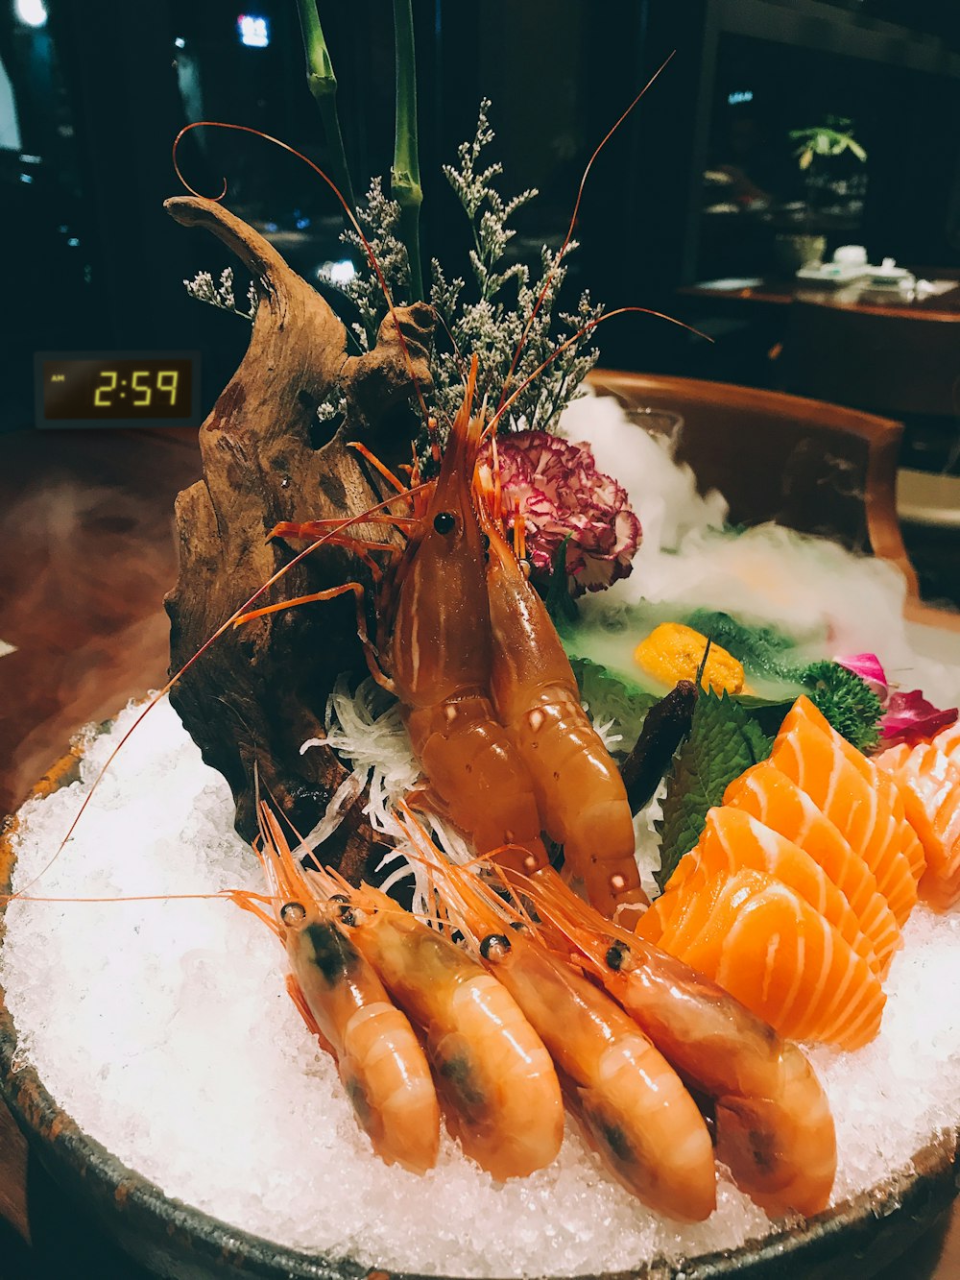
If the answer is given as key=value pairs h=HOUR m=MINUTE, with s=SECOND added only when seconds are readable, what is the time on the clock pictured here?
h=2 m=59
